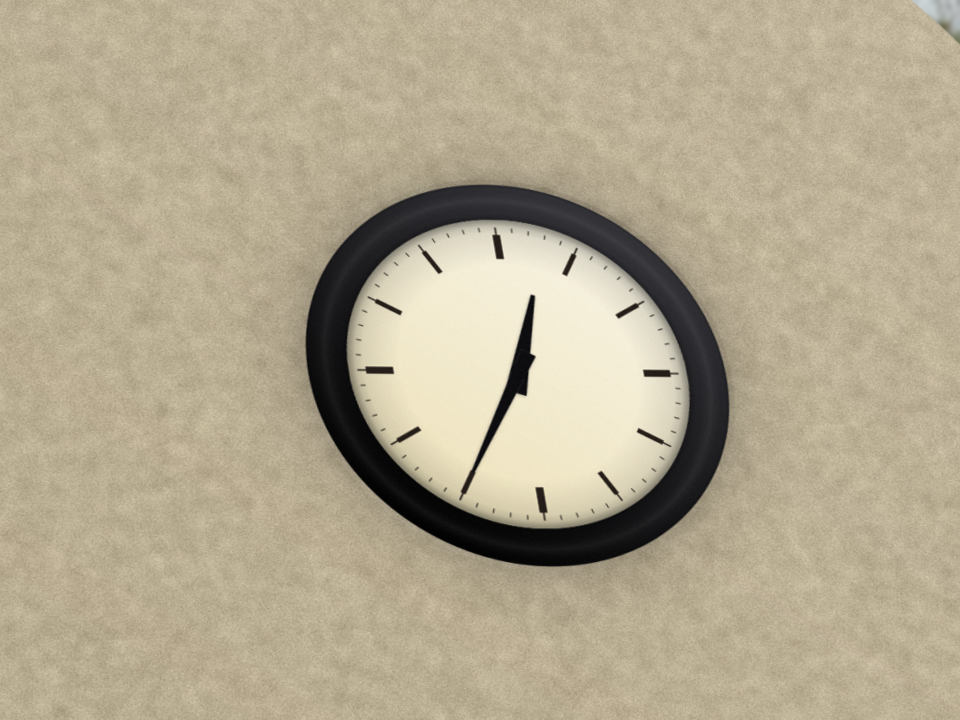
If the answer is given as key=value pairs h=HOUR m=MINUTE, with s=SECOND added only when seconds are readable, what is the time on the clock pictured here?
h=12 m=35
